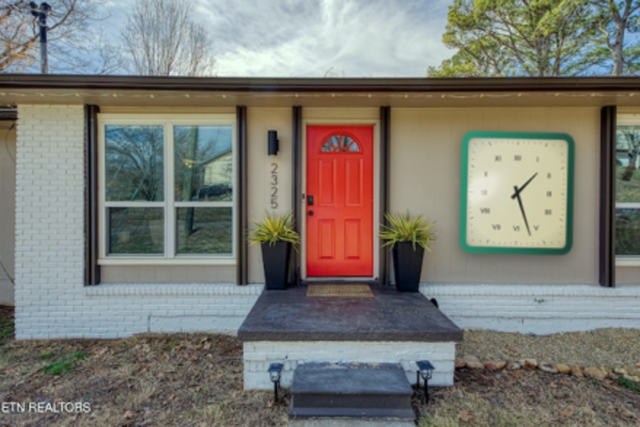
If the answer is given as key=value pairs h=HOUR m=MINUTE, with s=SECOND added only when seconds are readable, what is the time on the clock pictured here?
h=1 m=27
